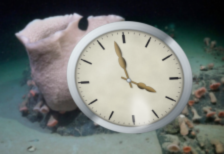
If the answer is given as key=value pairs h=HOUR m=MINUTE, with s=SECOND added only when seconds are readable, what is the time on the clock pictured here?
h=3 m=58
